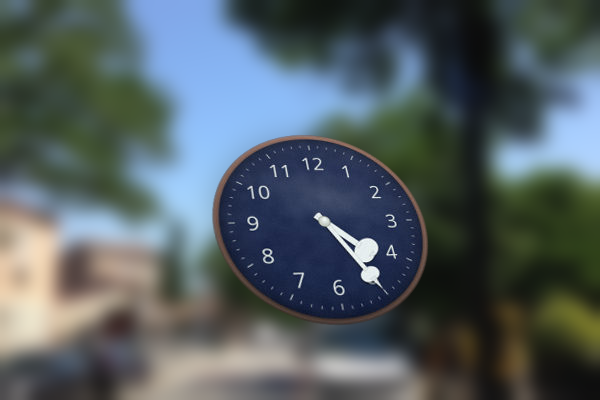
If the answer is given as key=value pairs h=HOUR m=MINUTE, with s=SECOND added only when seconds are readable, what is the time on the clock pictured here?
h=4 m=25
